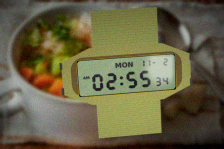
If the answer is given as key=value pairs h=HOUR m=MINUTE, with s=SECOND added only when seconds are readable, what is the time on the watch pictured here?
h=2 m=55 s=34
